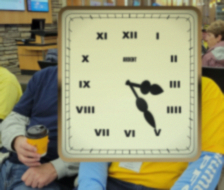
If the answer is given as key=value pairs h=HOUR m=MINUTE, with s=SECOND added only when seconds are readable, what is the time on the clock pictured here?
h=3 m=25
